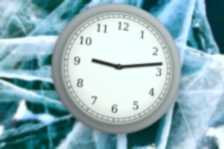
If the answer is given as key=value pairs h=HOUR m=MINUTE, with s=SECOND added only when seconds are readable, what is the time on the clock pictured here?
h=9 m=13
